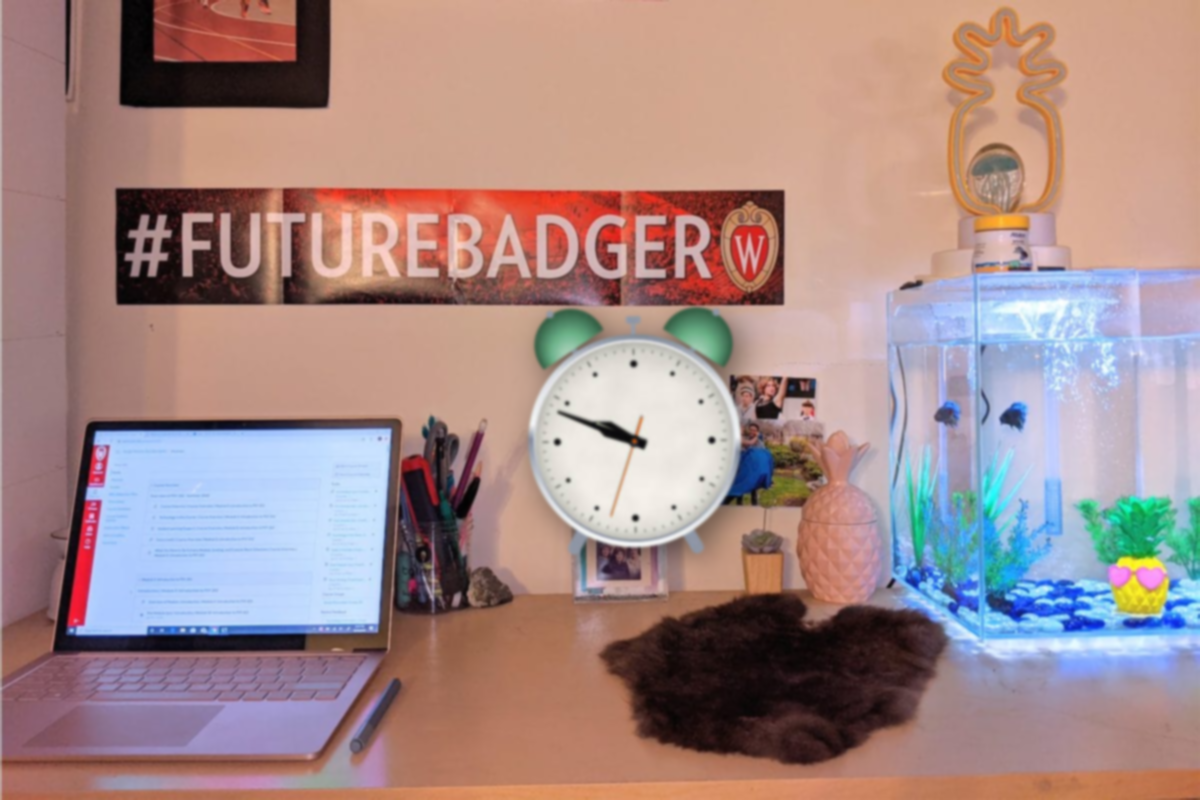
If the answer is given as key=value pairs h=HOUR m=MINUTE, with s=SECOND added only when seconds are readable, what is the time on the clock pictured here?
h=9 m=48 s=33
